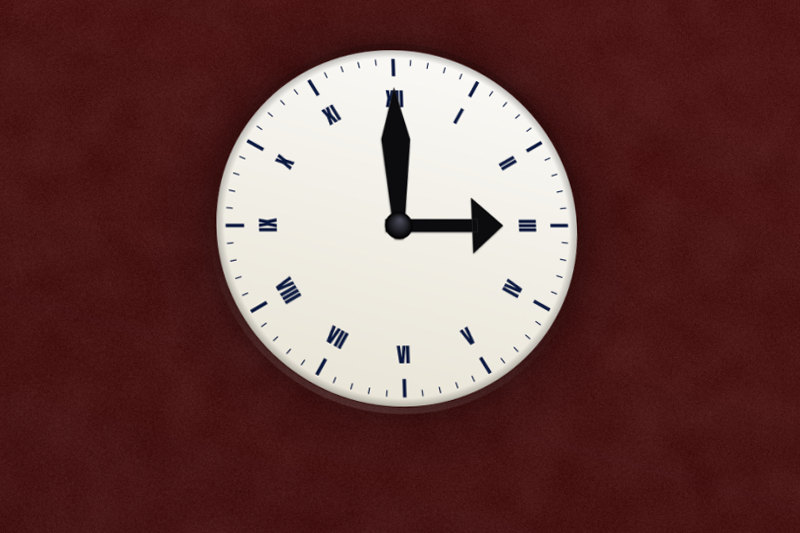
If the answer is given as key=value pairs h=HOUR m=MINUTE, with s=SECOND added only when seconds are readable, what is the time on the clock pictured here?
h=3 m=0
